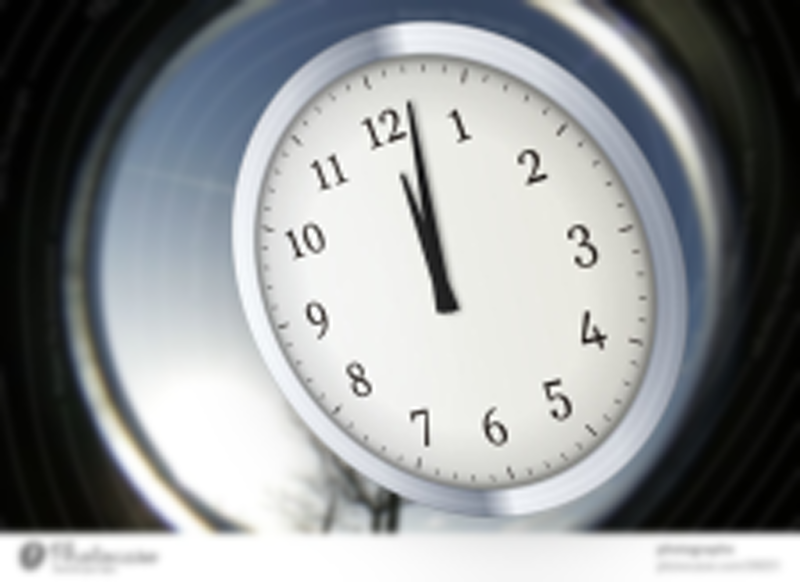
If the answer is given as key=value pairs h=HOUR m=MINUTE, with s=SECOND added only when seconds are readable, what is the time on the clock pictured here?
h=12 m=2
